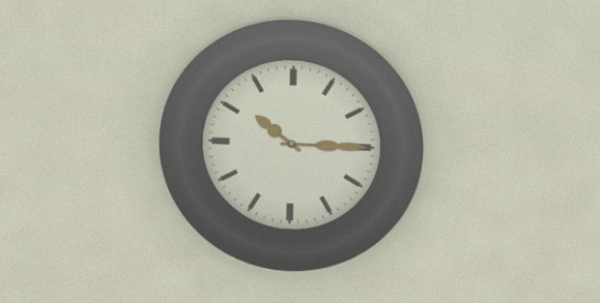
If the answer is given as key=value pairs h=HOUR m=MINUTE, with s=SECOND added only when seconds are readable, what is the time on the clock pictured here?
h=10 m=15
